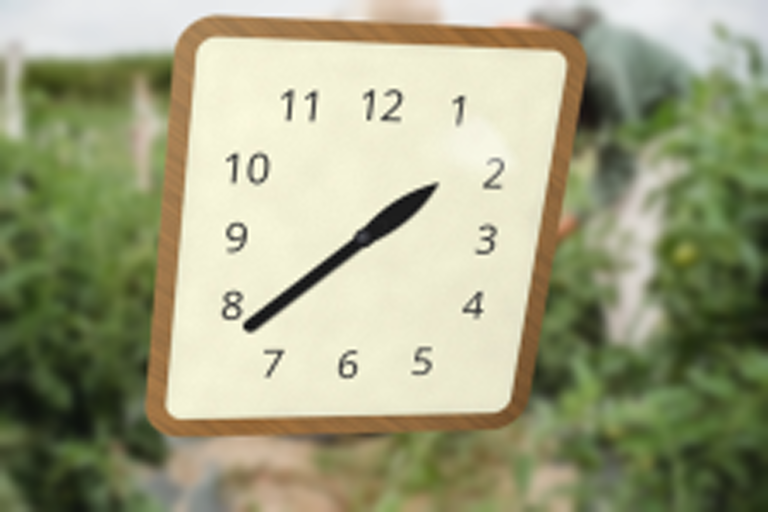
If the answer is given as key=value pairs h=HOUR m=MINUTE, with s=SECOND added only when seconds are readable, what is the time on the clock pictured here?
h=1 m=38
